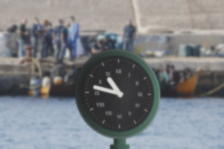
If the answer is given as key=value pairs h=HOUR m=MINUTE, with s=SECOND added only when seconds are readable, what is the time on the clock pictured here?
h=10 m=47
